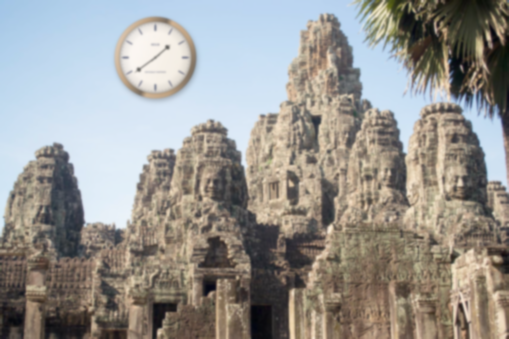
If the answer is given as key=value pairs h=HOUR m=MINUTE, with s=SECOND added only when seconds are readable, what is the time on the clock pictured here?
h=1 m=39
